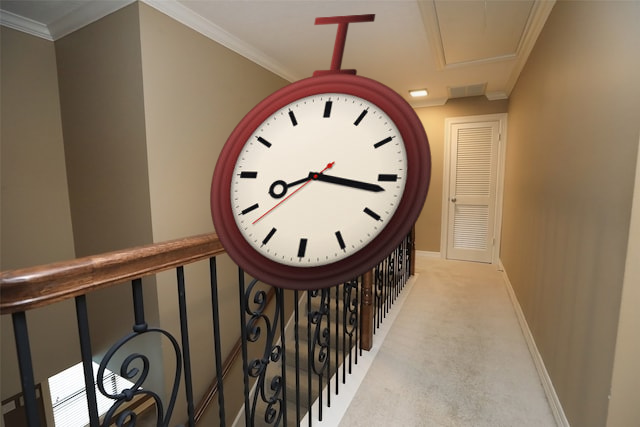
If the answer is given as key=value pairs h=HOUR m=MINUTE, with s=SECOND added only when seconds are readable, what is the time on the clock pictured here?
h=8 m=16 s=38
